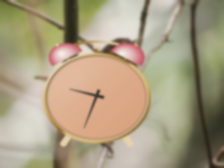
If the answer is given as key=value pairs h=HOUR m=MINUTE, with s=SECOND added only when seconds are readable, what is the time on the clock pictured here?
h=9 m=33
